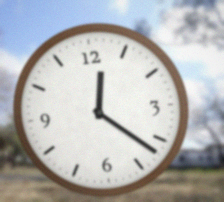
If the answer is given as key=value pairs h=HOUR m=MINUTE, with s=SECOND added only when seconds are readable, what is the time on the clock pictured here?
h=12 m=22
